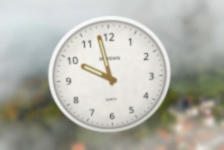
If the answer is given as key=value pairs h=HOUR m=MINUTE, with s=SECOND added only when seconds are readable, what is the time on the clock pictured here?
h=9 m=58
